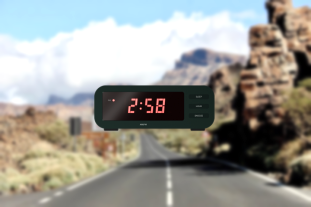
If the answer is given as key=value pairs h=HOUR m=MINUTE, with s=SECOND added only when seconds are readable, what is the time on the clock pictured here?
h=2 m=58
